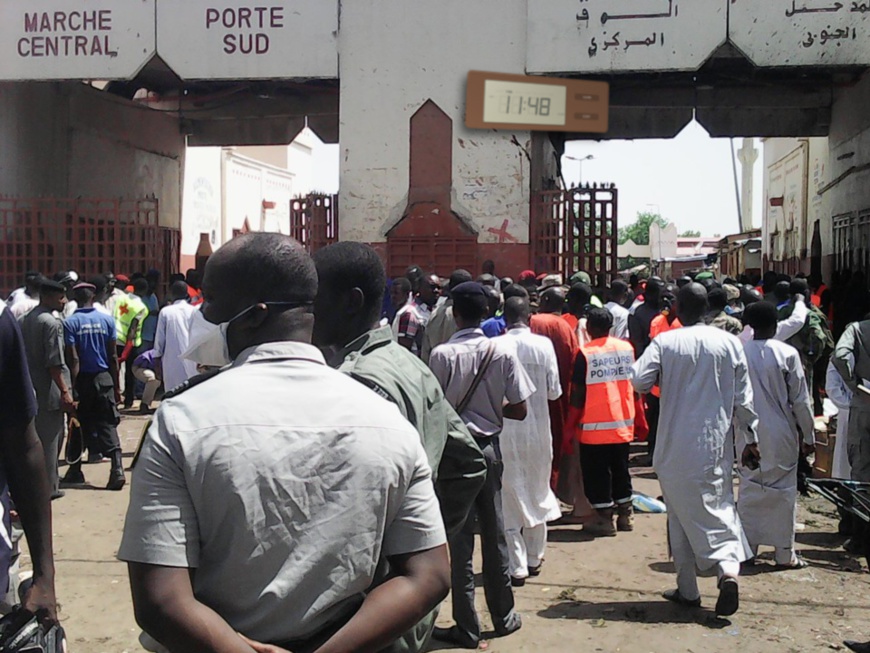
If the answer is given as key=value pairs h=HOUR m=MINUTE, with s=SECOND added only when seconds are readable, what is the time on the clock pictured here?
h=11 m=48
